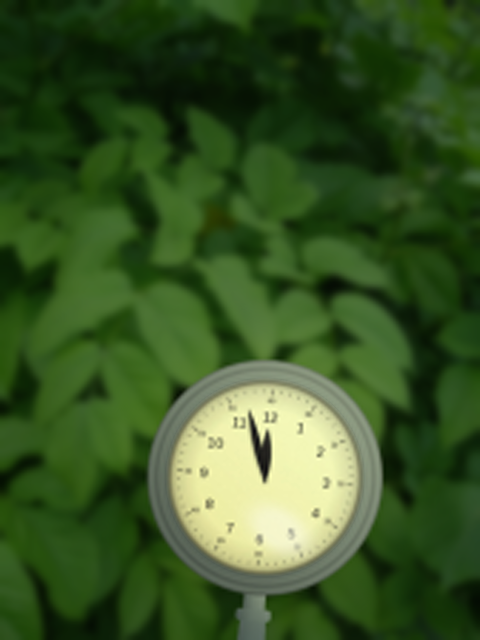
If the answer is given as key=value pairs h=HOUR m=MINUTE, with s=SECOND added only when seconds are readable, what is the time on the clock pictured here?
h=11 m=57
